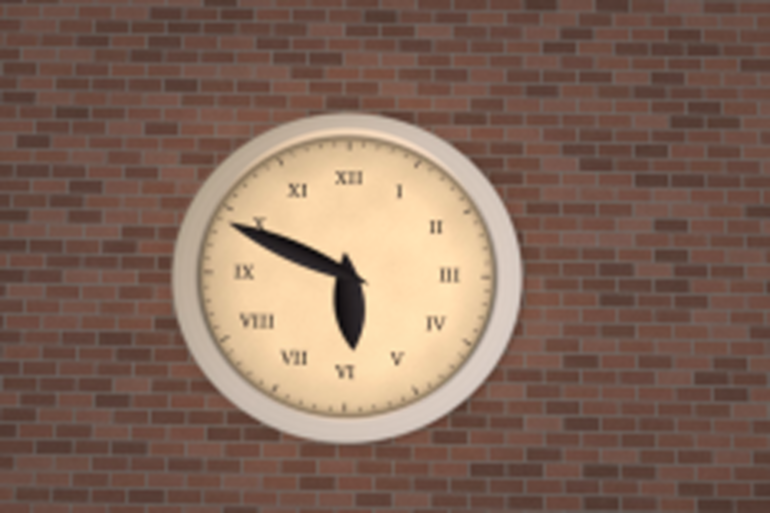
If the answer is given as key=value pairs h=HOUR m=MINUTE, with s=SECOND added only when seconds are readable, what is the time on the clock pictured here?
h=5 m=49
